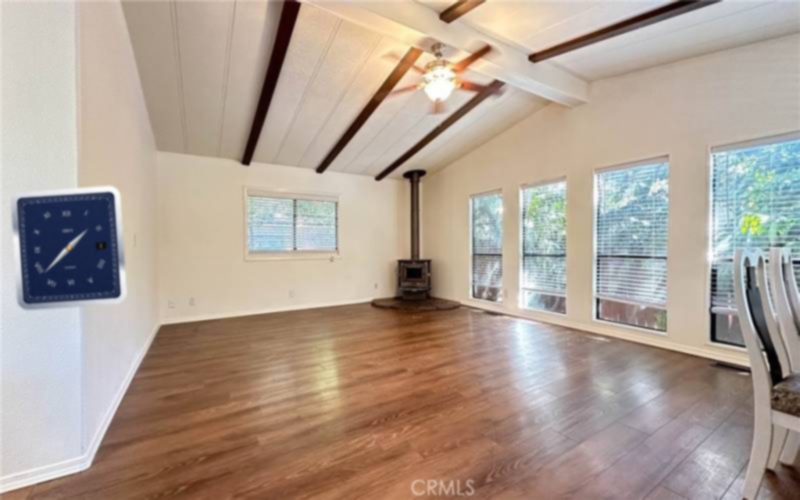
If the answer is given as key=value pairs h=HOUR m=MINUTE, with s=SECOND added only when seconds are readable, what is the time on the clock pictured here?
h=1 m=38
